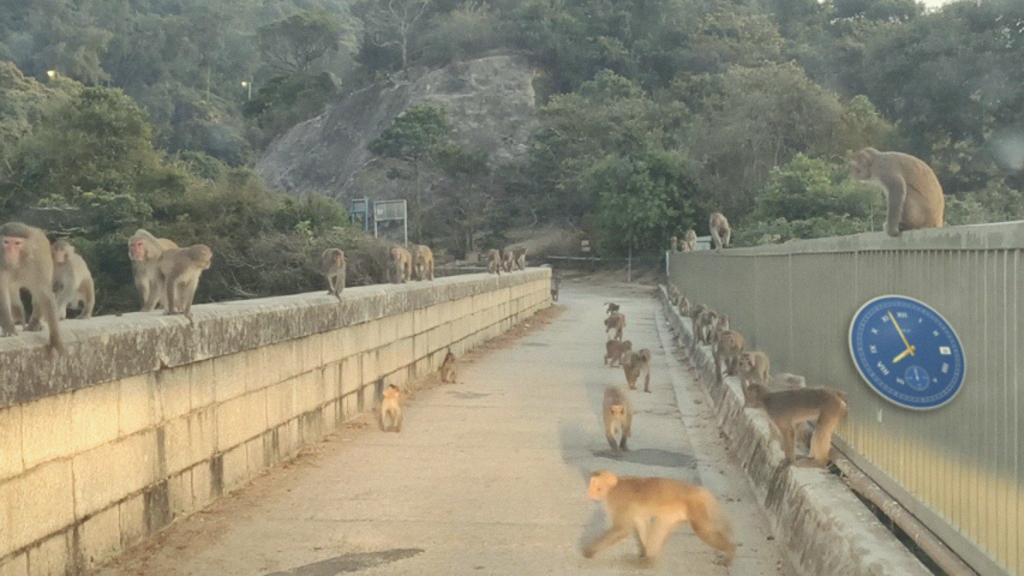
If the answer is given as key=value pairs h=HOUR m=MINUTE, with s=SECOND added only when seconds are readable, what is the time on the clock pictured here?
h=7 m=57
